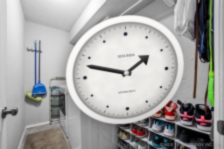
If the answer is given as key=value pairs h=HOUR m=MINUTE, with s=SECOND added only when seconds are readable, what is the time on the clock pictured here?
h=1 m=48
